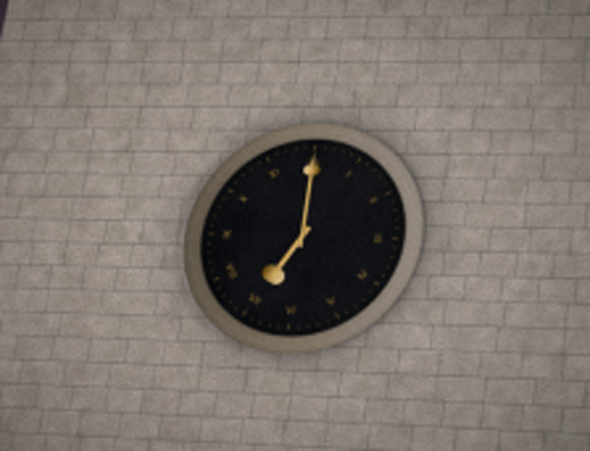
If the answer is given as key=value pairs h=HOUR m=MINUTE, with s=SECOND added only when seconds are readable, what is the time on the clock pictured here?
h=7 m=0
